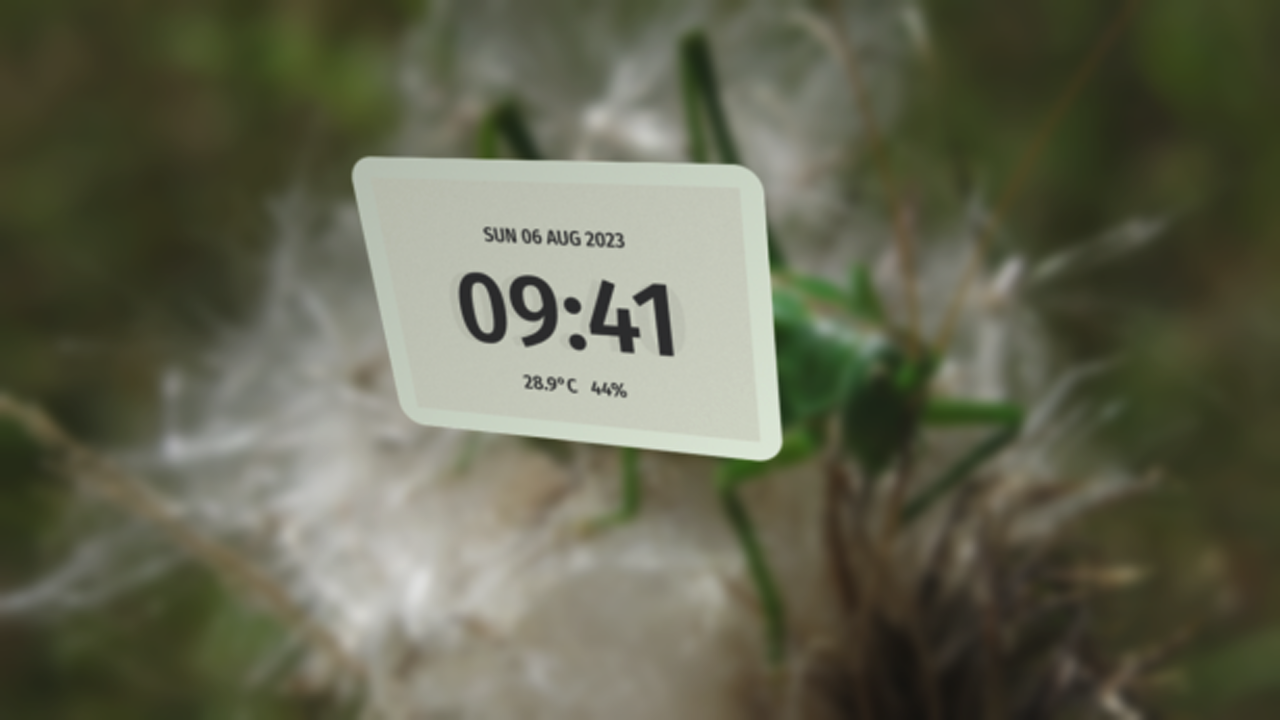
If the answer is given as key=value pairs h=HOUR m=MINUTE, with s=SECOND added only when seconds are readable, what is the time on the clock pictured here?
h=9 m=41
